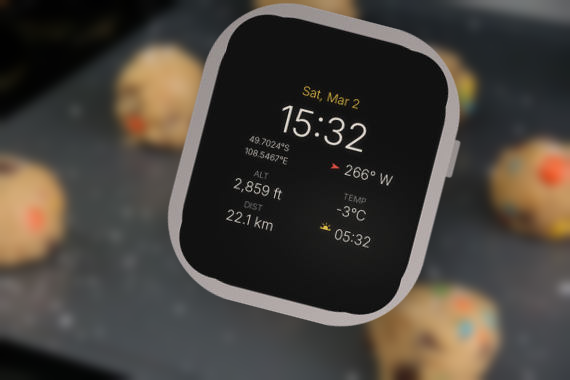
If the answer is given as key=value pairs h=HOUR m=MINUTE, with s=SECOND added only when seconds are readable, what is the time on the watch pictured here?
h=15 m=32
